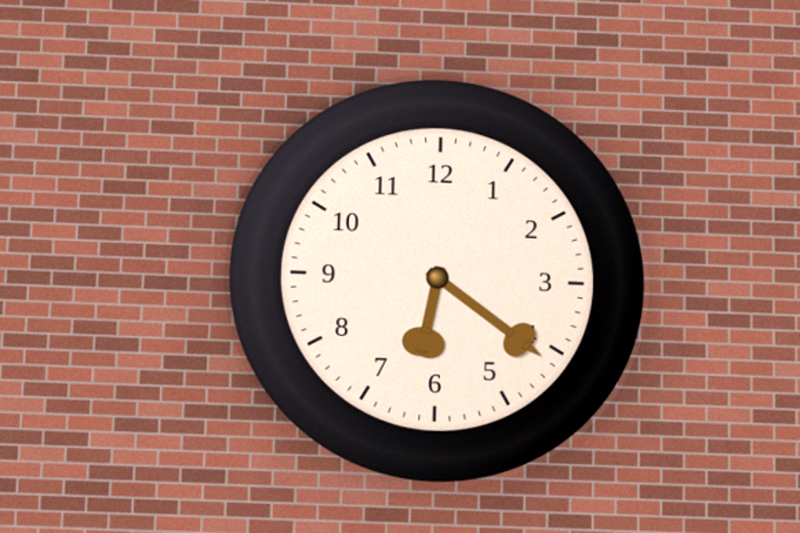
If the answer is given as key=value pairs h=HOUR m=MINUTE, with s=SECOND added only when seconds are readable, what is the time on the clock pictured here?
h=6 m=21
